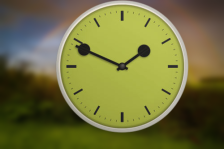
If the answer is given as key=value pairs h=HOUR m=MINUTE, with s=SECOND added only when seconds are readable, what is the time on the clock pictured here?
h=1 m=49
